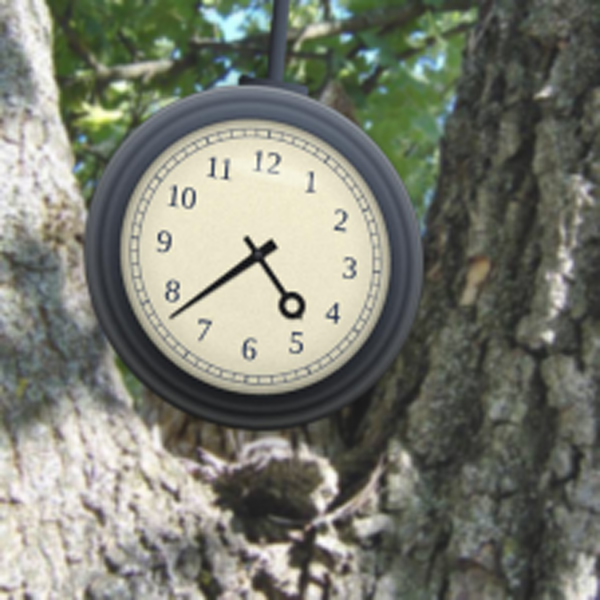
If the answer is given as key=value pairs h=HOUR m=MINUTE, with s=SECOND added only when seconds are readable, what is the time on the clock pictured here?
h=4 m=38
